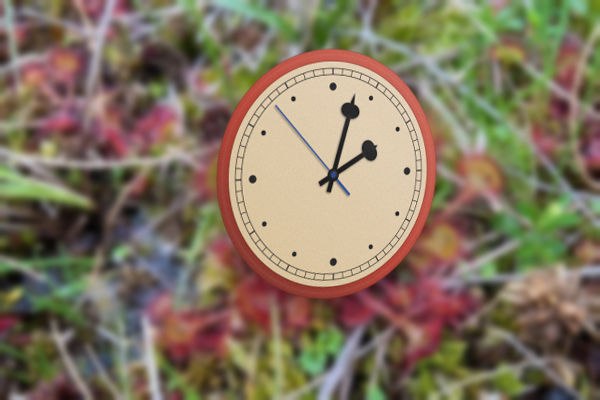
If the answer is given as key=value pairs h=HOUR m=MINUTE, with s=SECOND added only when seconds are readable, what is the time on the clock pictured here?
h=2 m=2 s=53
